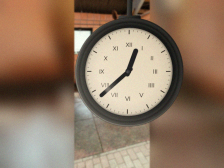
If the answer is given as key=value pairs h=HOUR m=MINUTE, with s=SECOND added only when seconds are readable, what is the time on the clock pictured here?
h=12 m=38
